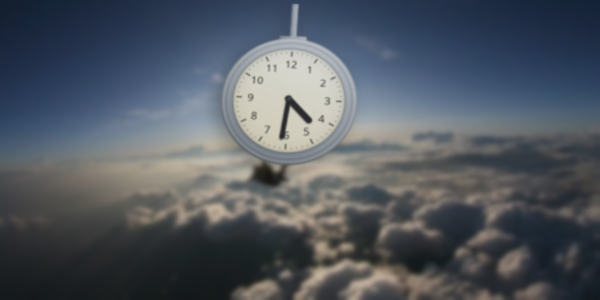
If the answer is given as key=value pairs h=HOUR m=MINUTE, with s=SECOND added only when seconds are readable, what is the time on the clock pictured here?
h=4 m=31
